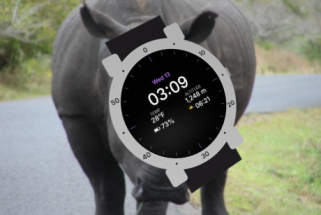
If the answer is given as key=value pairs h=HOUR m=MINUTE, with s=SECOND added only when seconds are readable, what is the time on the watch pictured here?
h=3 m=9
